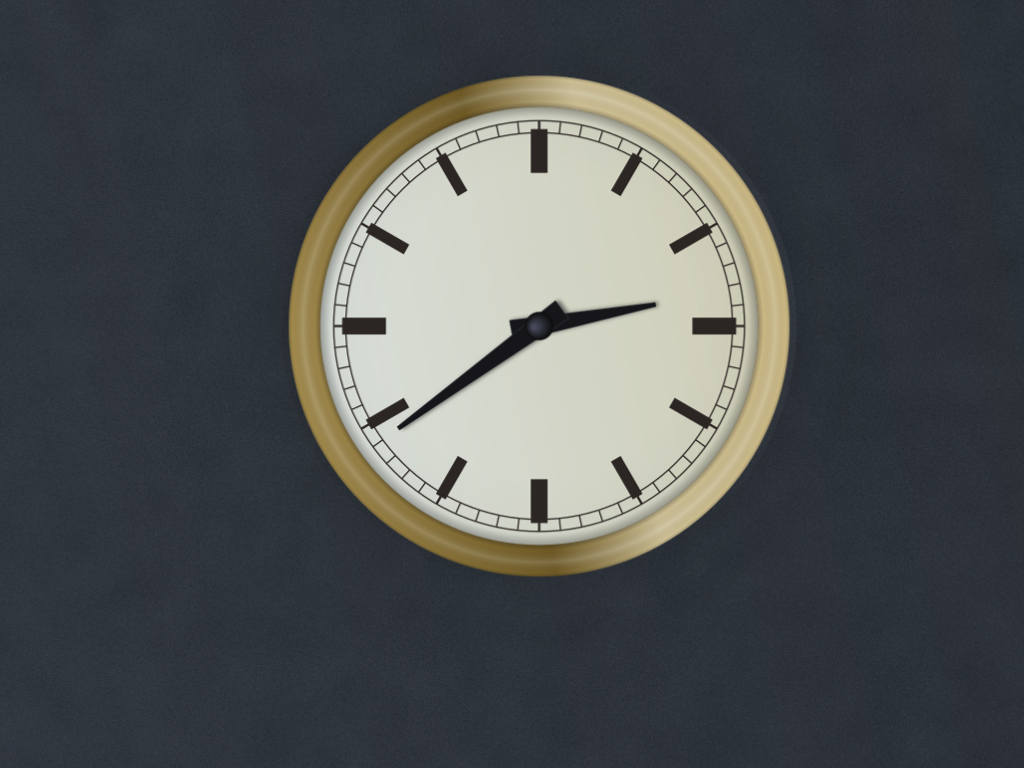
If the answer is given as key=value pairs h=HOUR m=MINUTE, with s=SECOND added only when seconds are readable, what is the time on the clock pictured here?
h=2 m=39
